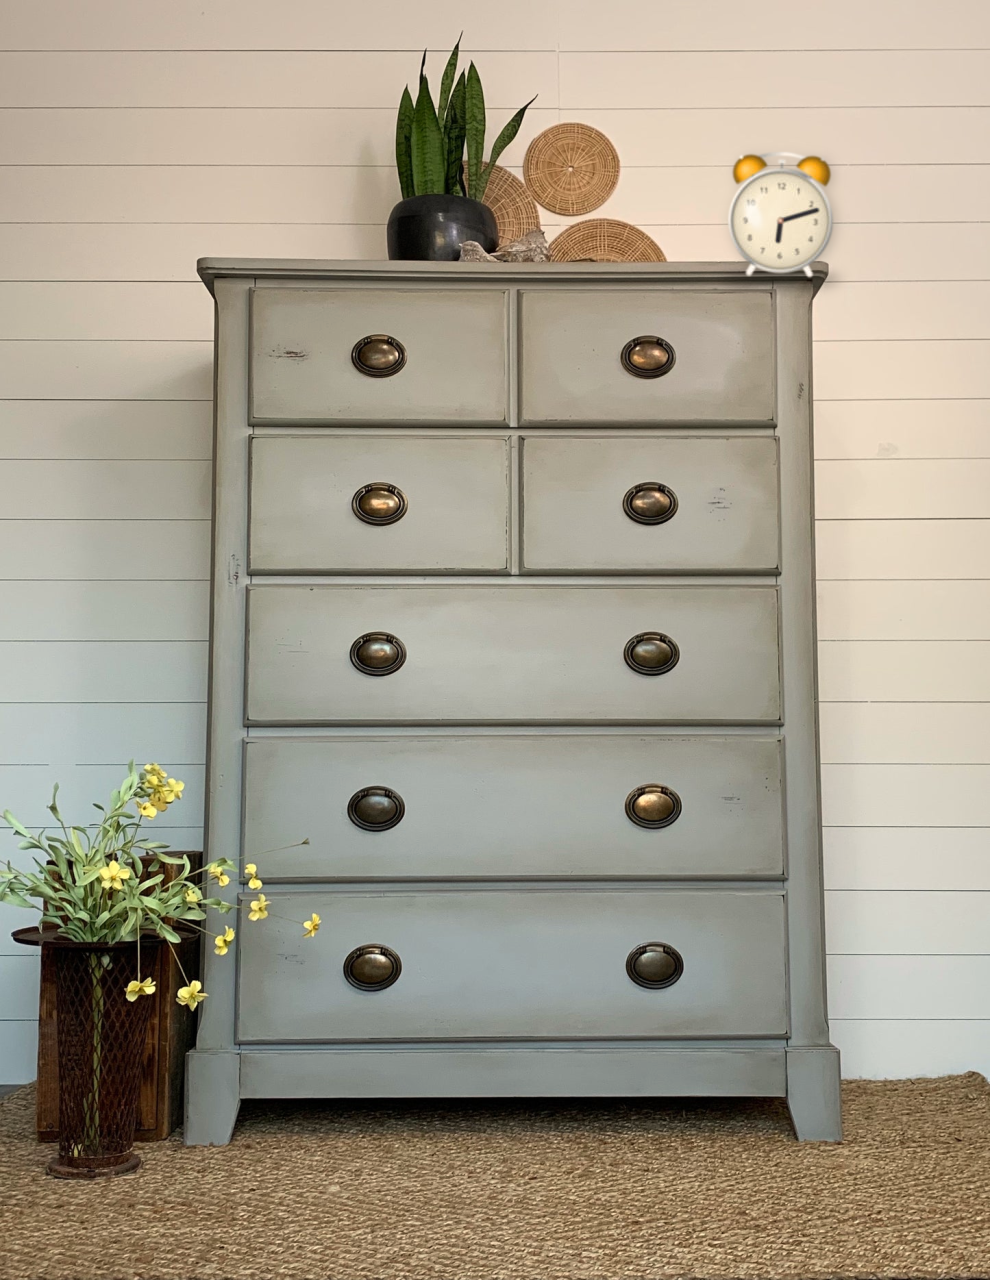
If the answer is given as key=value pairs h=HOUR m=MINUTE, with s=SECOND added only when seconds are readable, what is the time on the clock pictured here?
h=6 m=12
